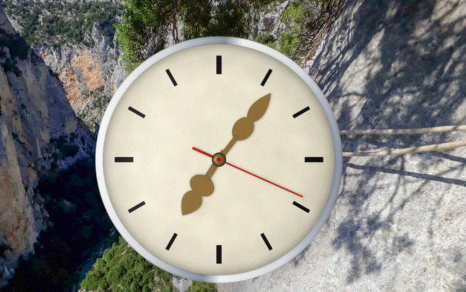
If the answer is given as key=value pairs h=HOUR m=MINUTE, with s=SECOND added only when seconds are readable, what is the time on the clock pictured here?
h=7 m=6 s=19
